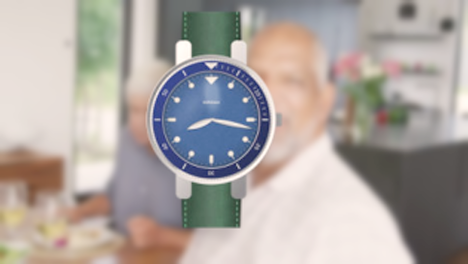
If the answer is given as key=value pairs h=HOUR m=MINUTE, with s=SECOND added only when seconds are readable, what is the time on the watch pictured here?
h=8 m=17
